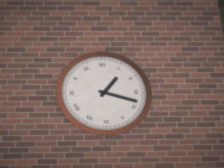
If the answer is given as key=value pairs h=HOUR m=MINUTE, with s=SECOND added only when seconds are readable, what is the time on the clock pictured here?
h=1 m=18
